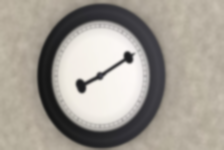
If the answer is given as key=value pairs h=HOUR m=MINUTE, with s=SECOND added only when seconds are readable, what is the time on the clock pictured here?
h=8 m=10
